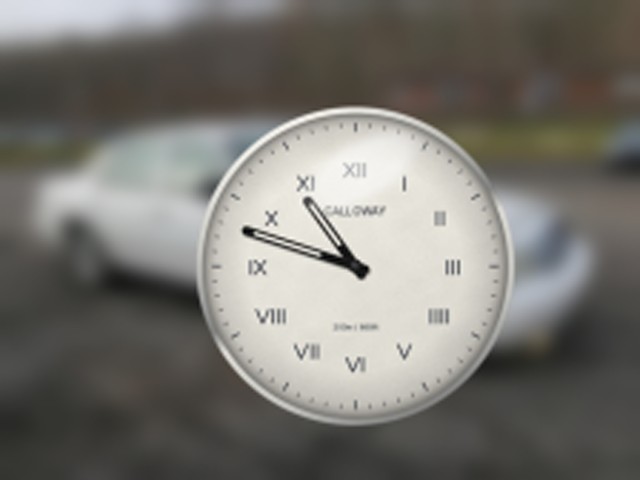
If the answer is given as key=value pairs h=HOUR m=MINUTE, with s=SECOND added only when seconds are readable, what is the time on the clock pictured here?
h=10 m=48
